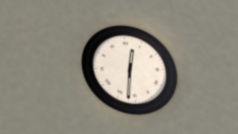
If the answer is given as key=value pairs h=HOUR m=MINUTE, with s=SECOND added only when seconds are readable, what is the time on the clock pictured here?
h=12 m=32
